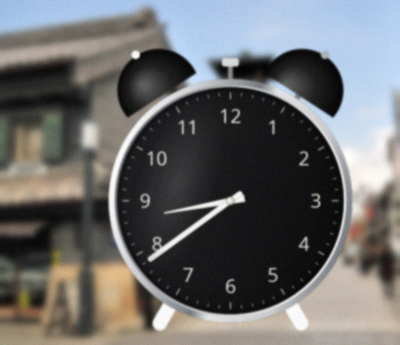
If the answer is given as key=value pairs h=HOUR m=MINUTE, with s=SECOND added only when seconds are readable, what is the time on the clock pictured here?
h=8 m=39
